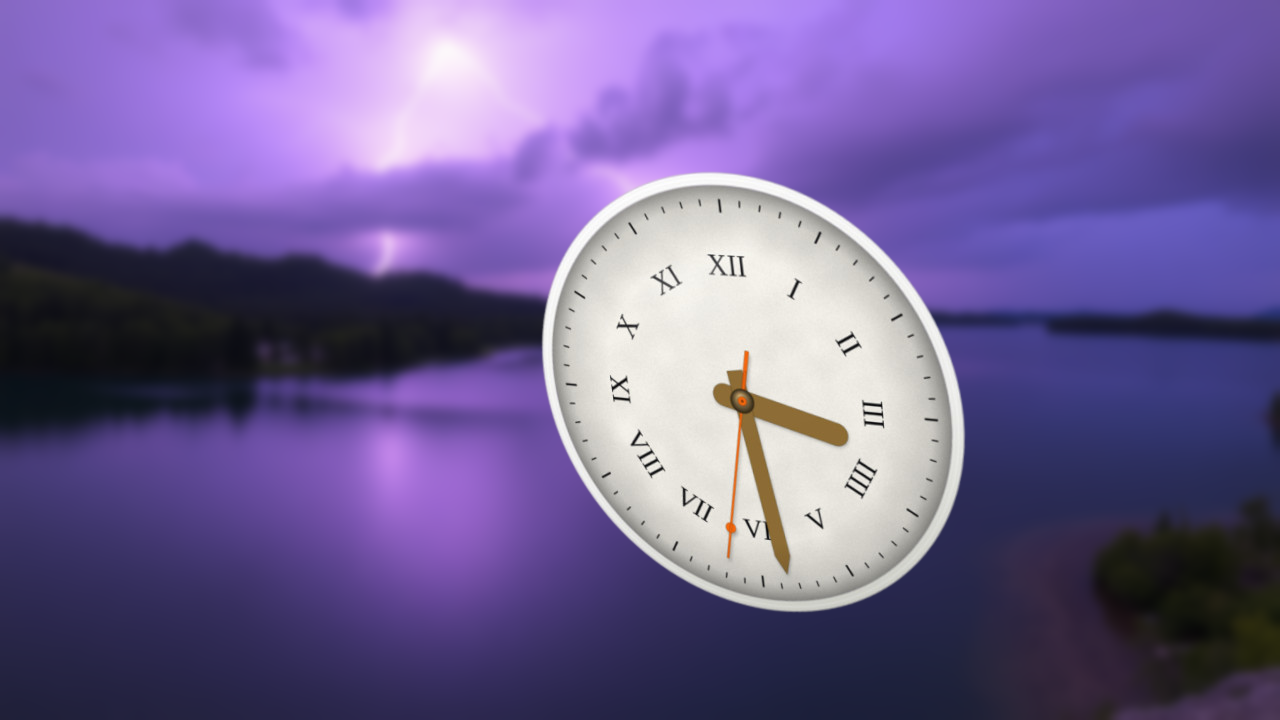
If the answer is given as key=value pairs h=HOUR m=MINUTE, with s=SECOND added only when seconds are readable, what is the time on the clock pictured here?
h=3 m=28 s=32
